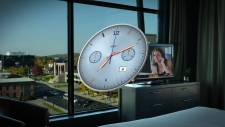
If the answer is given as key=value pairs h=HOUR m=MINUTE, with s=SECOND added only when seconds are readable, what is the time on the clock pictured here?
h=7 m=11
